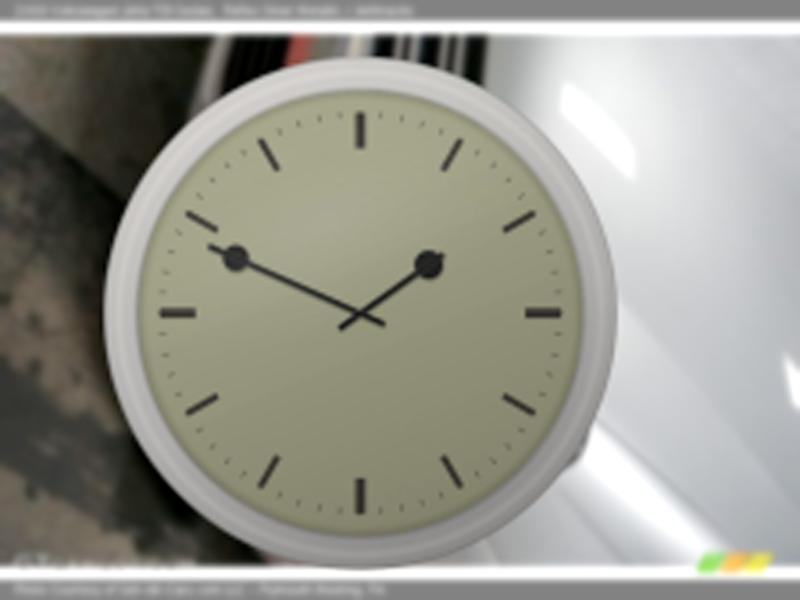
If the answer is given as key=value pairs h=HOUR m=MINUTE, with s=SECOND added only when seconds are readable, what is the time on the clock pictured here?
h=1 m=49
